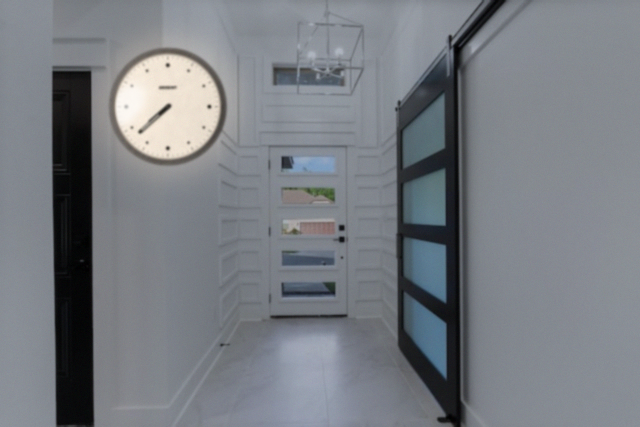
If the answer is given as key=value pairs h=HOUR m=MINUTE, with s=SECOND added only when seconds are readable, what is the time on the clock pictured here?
h=7 m=38
